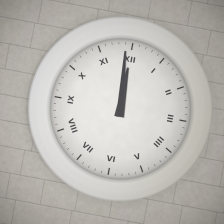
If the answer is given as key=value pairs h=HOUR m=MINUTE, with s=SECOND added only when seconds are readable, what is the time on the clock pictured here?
h=11 m=59
